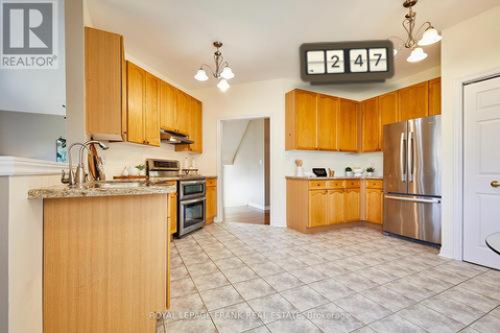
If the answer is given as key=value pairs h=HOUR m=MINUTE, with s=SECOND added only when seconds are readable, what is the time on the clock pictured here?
h=2 m=47
